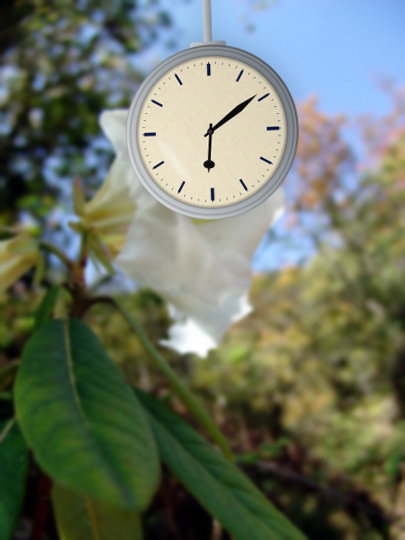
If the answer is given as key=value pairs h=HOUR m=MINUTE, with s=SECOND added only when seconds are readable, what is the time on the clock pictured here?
h=6 m=9
